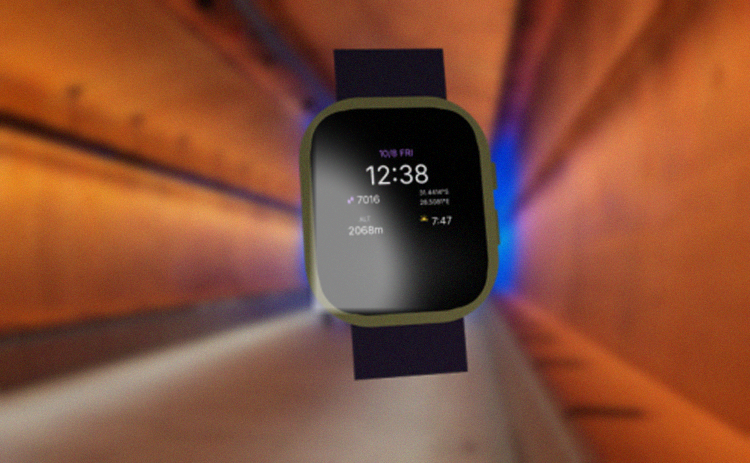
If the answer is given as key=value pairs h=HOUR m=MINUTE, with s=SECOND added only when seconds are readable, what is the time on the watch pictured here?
h=12 m=38
